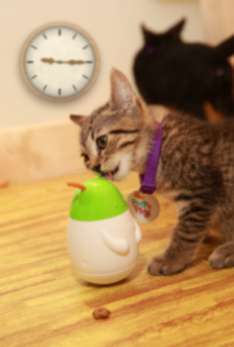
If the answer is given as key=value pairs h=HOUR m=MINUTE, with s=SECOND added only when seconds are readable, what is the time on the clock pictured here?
h=9 m=15
